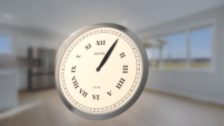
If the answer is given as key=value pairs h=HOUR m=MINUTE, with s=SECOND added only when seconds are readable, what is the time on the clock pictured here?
h=1 m=5
